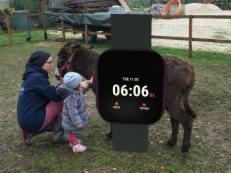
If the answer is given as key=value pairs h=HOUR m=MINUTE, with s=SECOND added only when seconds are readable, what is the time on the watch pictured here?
h=6 m=6
